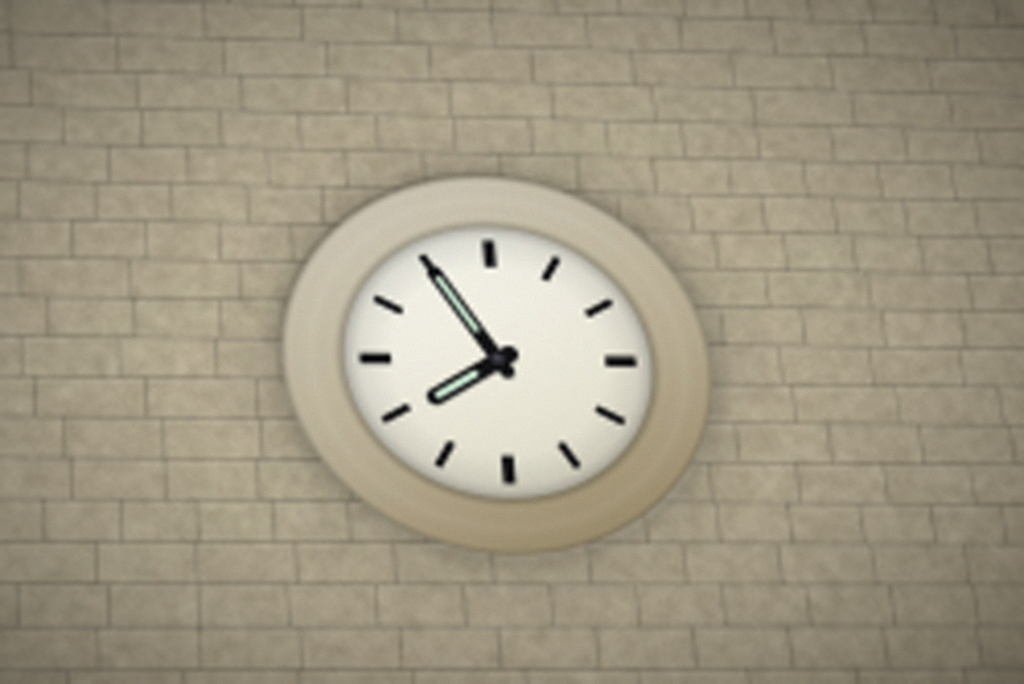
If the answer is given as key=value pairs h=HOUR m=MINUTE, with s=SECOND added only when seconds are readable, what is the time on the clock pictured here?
h=7 m=55
